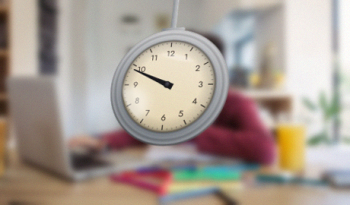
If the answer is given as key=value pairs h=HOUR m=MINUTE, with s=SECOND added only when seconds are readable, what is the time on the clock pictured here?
h=9 m=49
